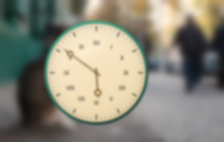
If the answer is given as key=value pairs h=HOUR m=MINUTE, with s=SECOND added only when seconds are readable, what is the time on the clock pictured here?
h=5 m=51
